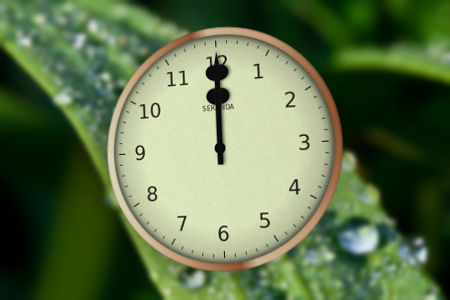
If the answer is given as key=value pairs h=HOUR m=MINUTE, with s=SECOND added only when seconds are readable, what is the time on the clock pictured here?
h=12 m=0
